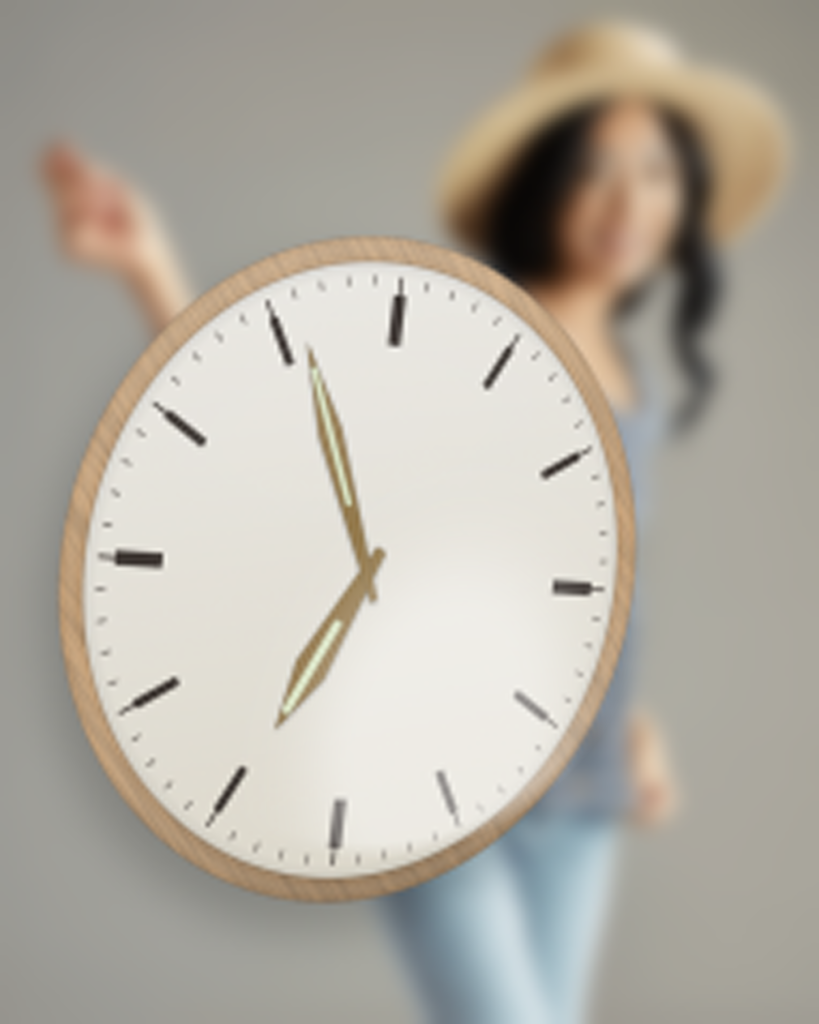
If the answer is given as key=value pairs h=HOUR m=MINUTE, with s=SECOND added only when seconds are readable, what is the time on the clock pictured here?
h=6 m=56
